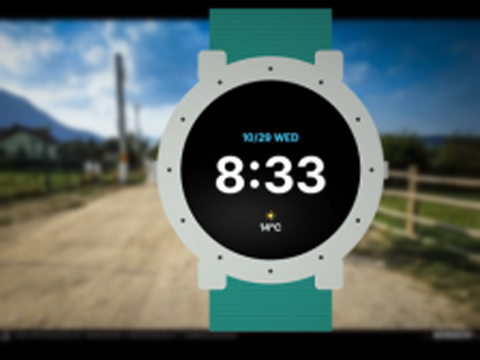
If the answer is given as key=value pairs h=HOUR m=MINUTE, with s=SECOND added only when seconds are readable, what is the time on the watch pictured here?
h=8 m=33
